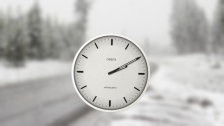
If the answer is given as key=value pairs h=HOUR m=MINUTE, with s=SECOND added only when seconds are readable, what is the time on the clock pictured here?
h=2 m=10
